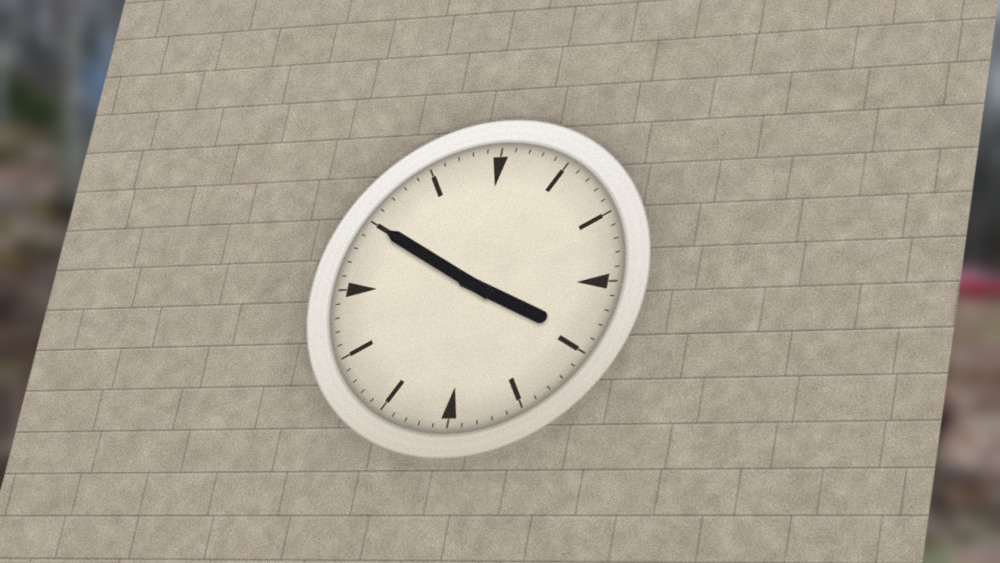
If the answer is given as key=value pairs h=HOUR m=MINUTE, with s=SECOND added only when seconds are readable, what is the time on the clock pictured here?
h=3 m=50
